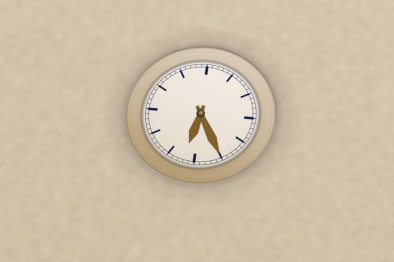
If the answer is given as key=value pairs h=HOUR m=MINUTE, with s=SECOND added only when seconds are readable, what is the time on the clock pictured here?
h=6 m=25
